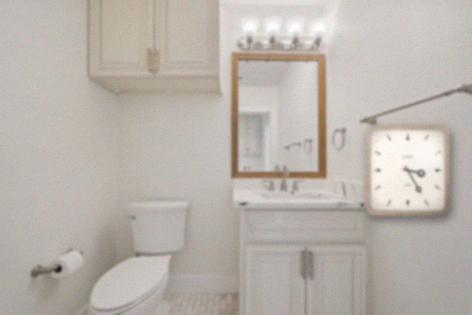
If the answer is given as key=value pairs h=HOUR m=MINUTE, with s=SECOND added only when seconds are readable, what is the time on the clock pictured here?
h=3 m=25
